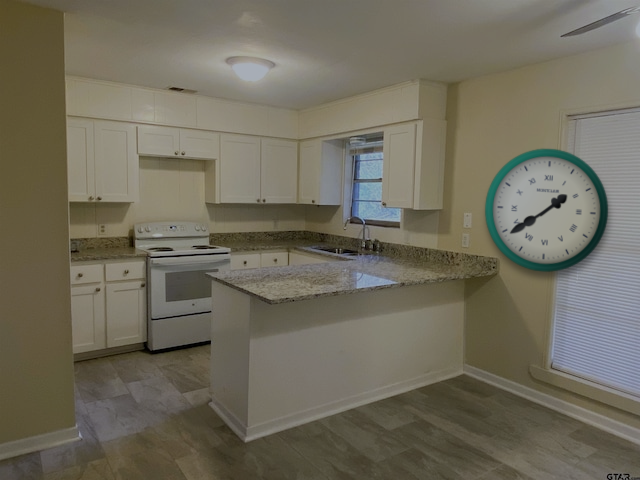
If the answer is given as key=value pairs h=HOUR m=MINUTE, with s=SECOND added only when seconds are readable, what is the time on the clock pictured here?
h=1 m=39
